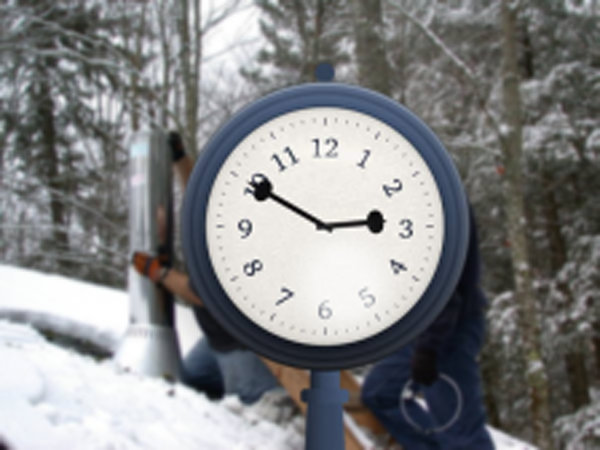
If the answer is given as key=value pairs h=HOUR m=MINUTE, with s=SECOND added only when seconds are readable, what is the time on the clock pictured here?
h=2 m=50
